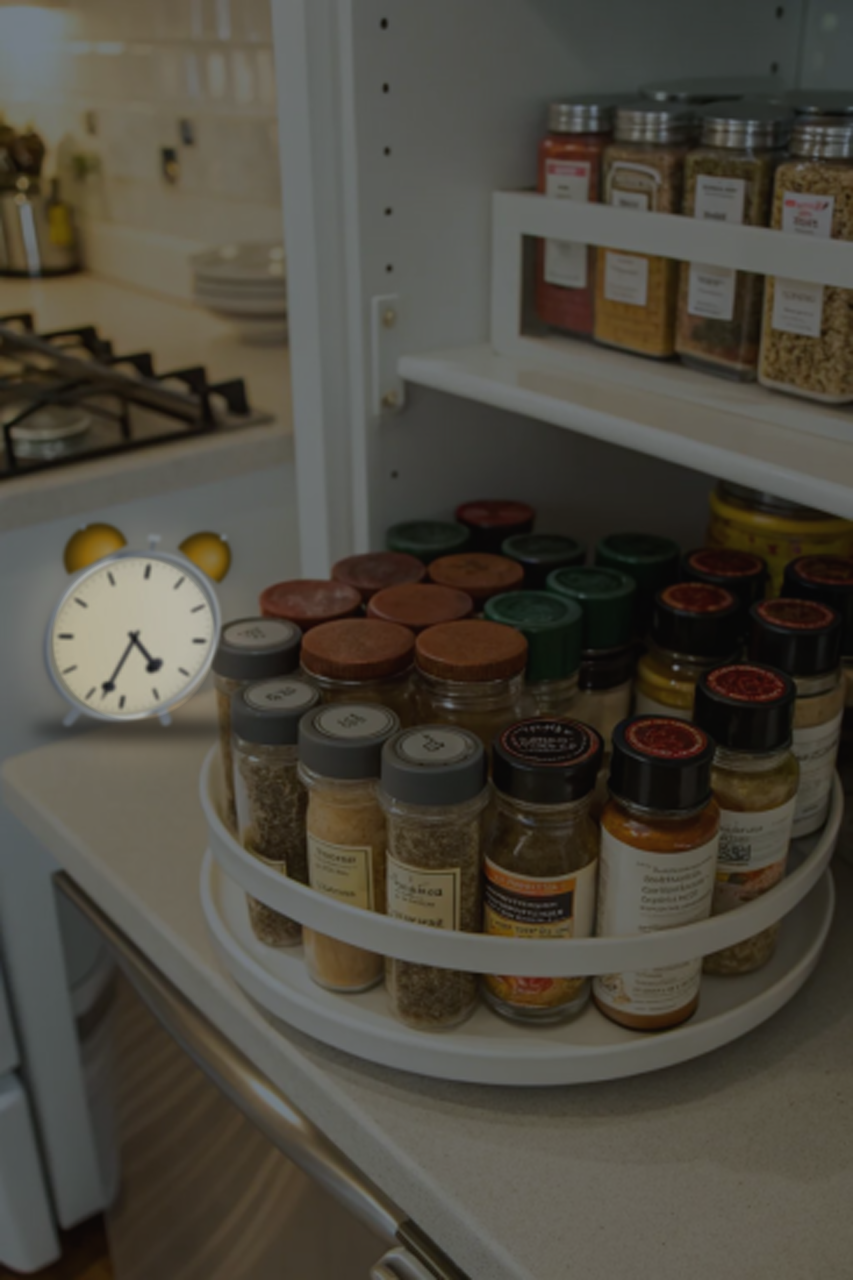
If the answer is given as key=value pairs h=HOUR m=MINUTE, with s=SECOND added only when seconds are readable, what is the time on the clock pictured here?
h=4 m=33
